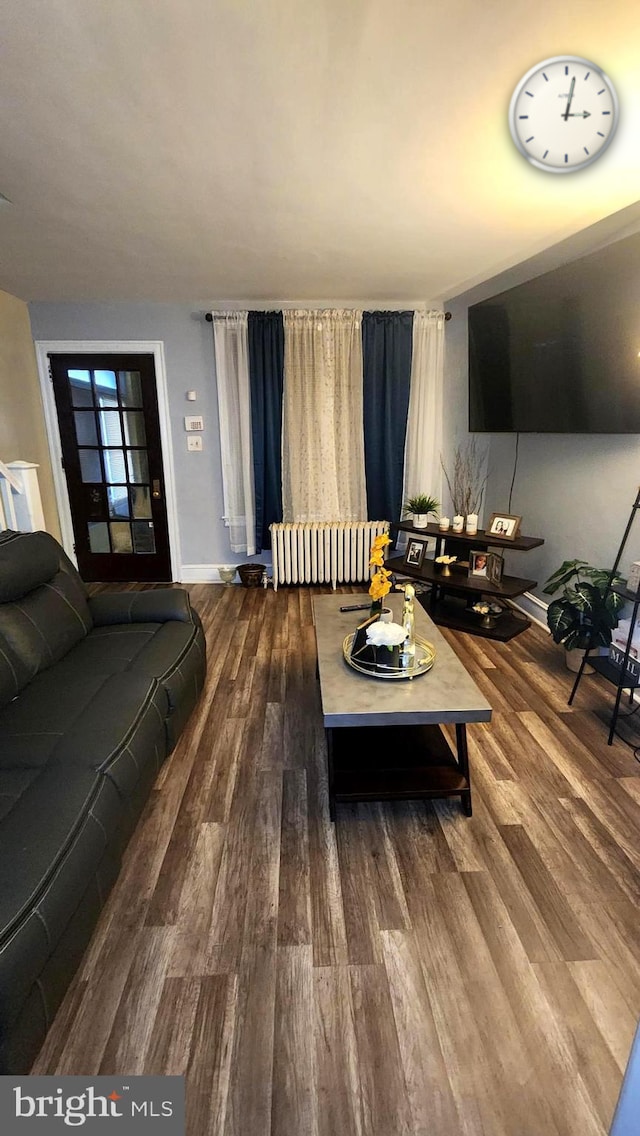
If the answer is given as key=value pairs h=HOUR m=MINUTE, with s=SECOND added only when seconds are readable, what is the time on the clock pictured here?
h=3 m=2
